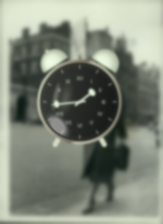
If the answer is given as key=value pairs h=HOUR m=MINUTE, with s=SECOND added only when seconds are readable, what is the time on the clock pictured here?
h=1 m=44
